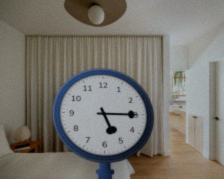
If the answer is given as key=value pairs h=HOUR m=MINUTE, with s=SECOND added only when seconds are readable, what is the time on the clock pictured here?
h=5 m=15
